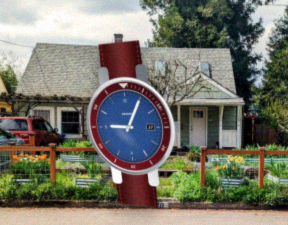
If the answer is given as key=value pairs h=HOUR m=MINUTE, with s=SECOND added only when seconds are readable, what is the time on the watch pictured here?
h=9 m=5
